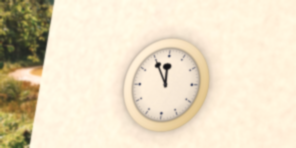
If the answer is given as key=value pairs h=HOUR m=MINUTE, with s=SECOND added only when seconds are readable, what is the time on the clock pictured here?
h=11 m=55
